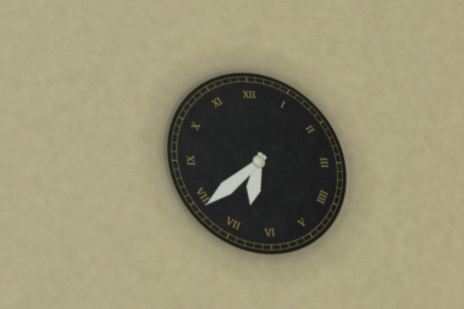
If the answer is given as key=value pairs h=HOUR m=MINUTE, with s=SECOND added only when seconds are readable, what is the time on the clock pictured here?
h=6 m=39
